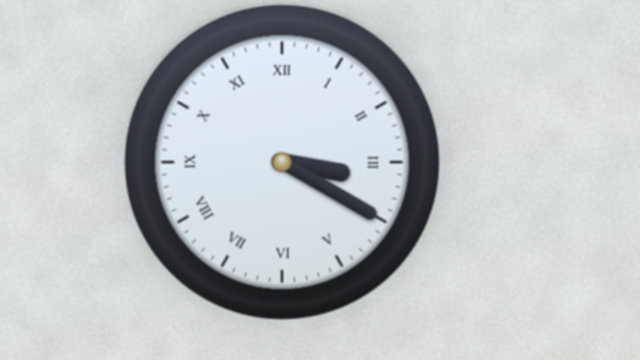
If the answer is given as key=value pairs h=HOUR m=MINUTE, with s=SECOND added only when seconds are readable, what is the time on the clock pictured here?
h=3 m=20
